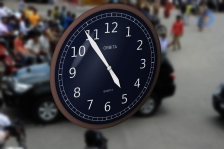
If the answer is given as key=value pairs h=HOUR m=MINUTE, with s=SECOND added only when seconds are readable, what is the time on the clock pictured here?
h=4 m=54
